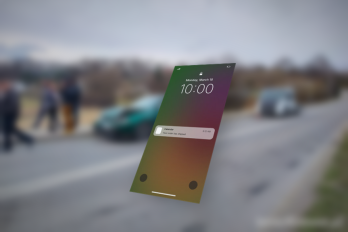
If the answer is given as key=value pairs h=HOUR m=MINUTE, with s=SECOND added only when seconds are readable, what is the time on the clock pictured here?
h=10 m=0
